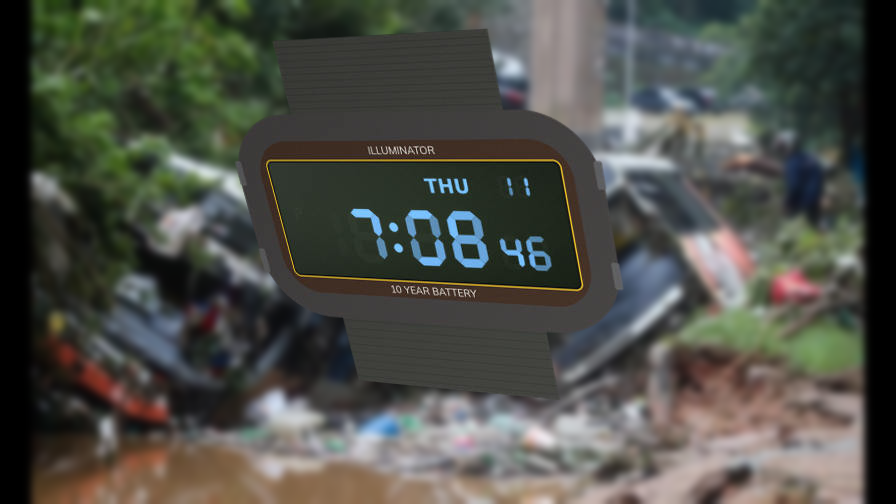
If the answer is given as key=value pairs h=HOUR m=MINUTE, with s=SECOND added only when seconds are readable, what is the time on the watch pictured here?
h=7 m=8 s=46
